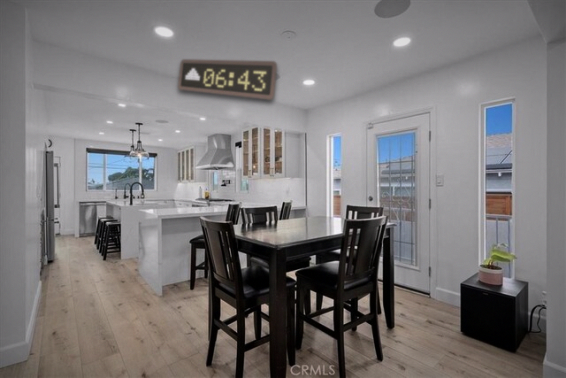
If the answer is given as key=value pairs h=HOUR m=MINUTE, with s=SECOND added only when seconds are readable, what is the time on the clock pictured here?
h=6 m=43
